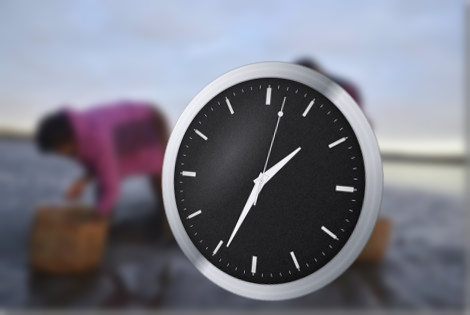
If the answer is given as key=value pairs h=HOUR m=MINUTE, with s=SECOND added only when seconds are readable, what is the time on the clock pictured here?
h=1 m=34 s=2
